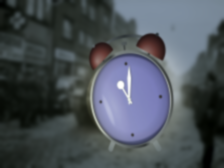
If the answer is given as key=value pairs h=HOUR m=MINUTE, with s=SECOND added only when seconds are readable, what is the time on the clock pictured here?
h=11 m=1
